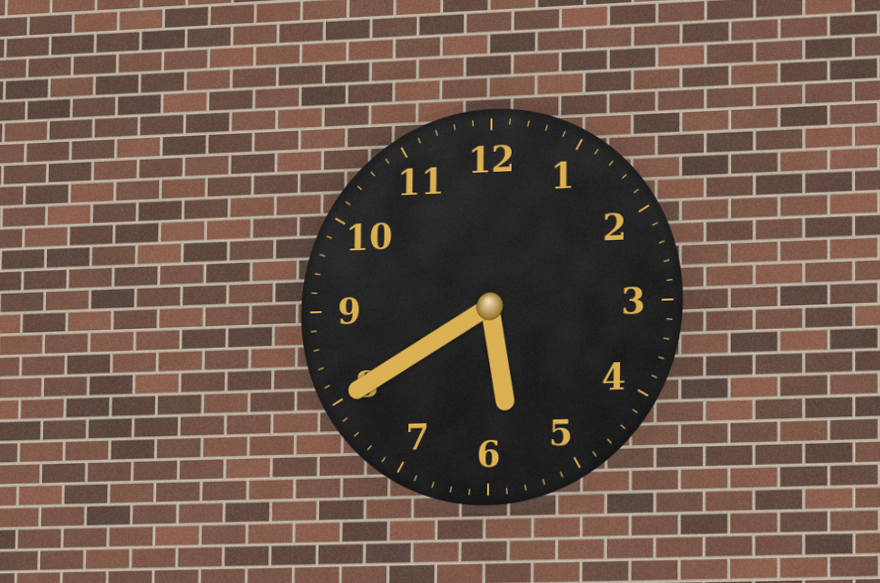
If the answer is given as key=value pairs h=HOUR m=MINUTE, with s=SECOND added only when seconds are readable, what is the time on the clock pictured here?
h=5 m=40
